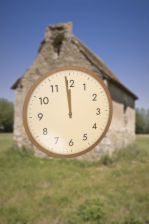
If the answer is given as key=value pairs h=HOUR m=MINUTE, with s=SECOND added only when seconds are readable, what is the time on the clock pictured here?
h=11 m=59
